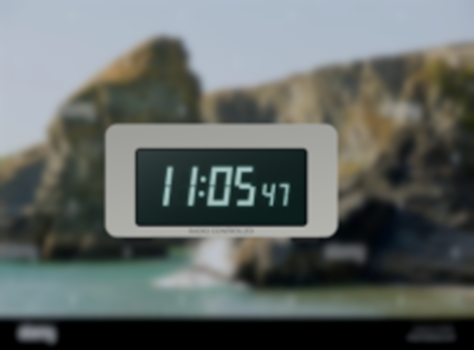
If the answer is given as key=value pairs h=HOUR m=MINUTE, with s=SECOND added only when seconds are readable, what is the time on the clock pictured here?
h=11 m=5 s=47
